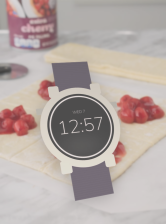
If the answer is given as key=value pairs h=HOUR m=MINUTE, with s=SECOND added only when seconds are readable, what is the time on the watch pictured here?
h=12 m=57
